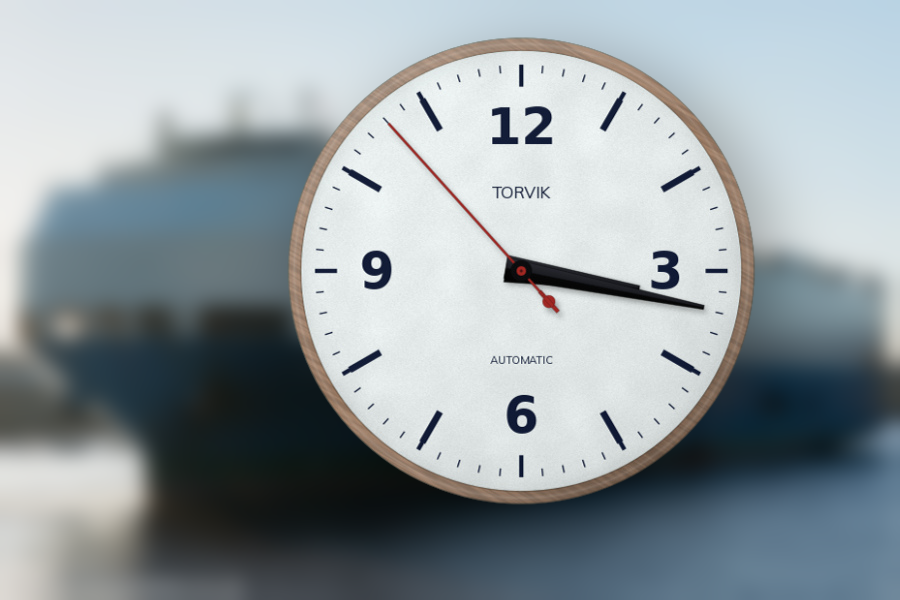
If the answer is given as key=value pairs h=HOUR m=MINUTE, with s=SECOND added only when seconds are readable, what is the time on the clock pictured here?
h=3 m=16 s=53
